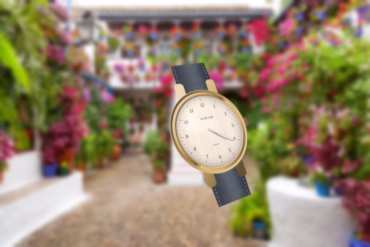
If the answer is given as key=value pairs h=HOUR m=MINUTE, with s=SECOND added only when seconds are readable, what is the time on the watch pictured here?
h=4 m=21
